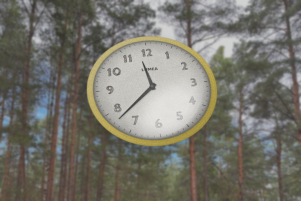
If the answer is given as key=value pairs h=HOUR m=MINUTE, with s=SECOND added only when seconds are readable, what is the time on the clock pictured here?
h=11 m=38
